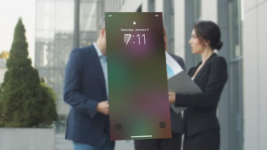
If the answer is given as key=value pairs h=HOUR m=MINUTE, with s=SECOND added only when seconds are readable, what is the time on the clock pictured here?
h=7 m=11
